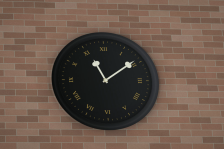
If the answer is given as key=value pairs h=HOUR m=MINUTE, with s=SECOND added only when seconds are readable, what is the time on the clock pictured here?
h=11 m=9
